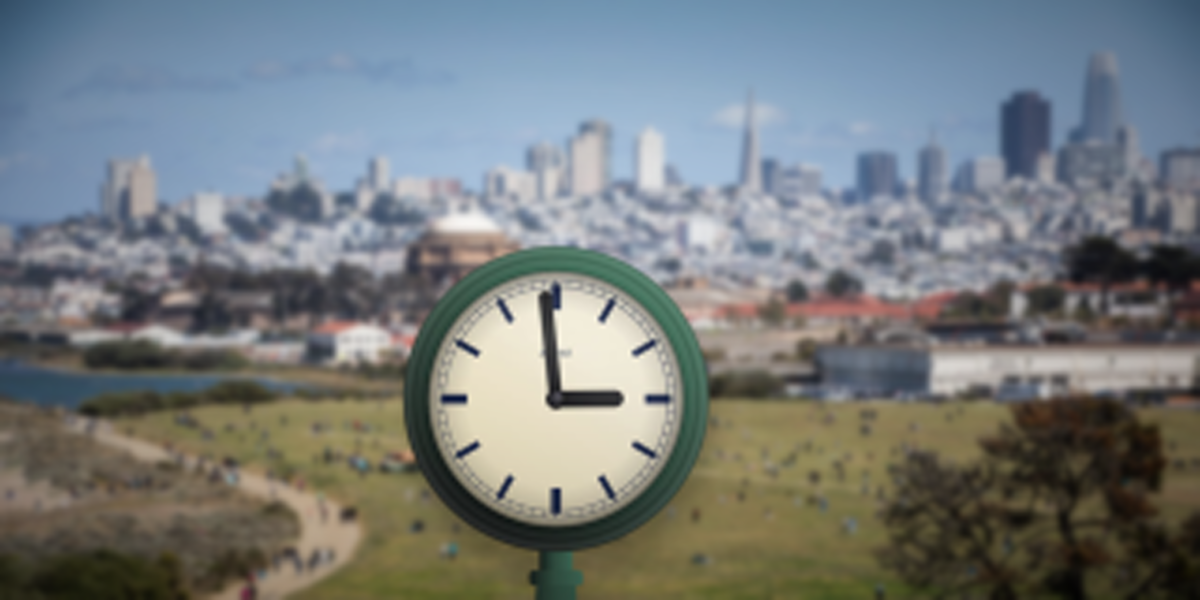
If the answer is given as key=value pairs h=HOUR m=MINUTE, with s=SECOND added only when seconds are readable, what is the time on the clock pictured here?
h=2 m=59
